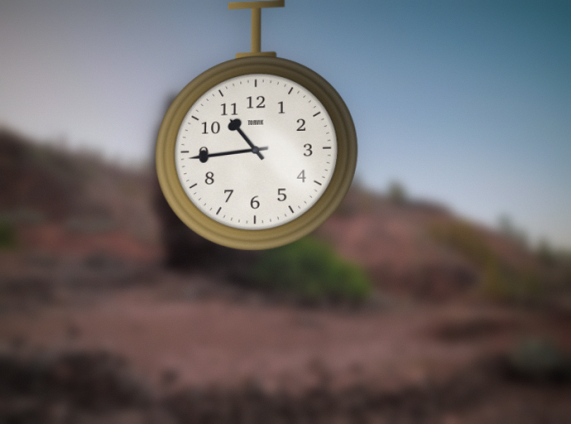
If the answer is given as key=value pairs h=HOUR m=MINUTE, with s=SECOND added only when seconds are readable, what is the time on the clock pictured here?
h=10 m=44
